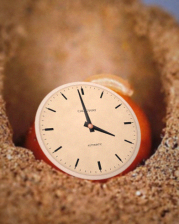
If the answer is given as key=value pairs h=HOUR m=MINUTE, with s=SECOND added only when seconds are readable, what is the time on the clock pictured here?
h=3 m=59
